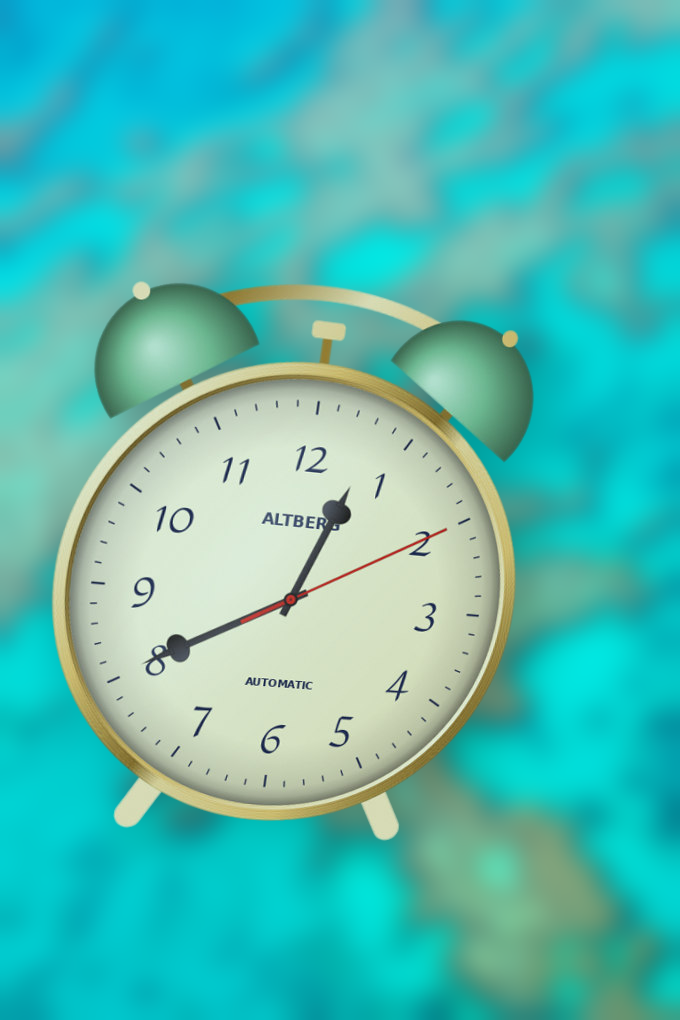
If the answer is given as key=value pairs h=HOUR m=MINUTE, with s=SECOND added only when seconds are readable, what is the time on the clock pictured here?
h=12 m=40 s=10
